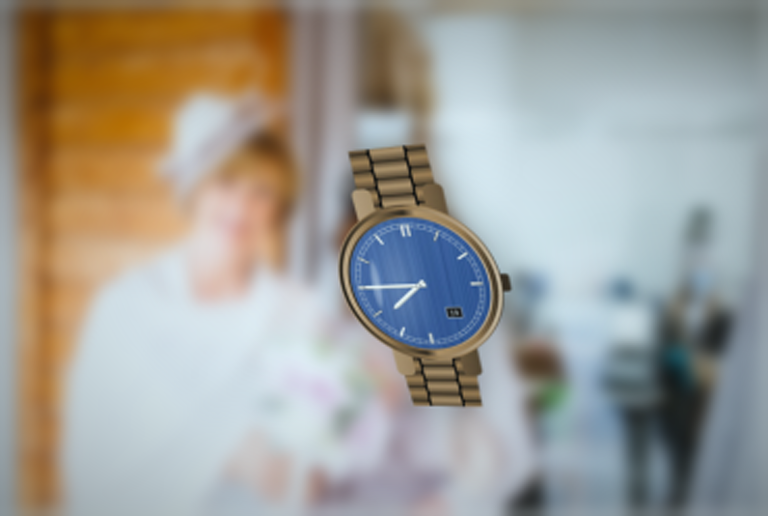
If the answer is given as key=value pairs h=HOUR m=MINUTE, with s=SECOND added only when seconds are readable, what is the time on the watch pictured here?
h=7 m=45
